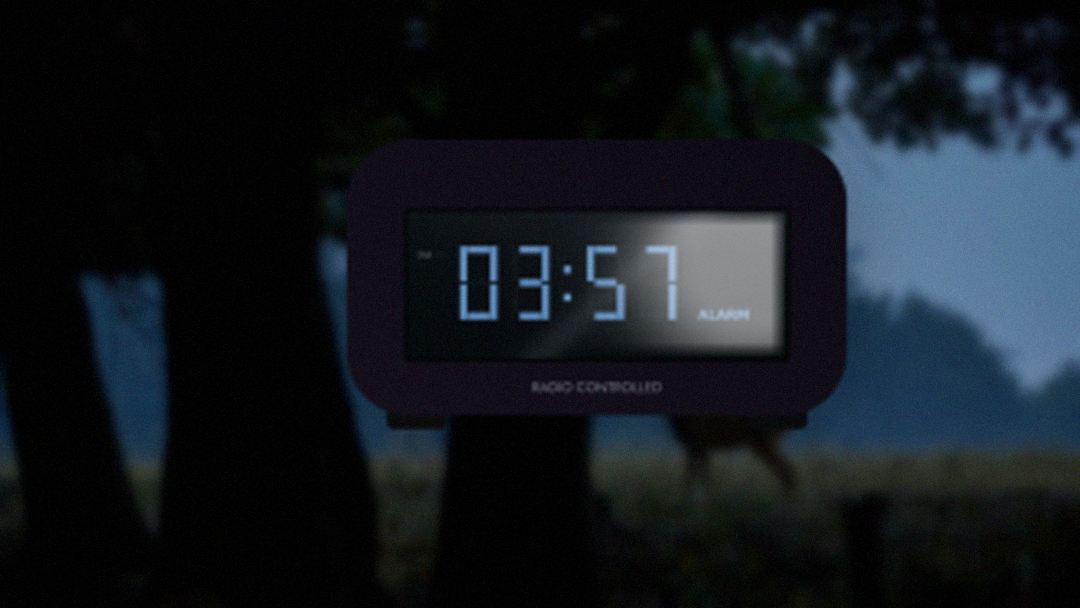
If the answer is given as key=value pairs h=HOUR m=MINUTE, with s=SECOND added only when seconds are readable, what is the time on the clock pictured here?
h=3 m=57
